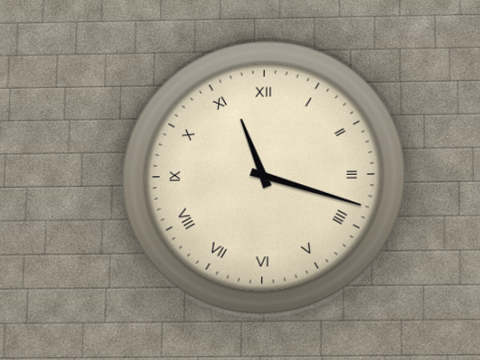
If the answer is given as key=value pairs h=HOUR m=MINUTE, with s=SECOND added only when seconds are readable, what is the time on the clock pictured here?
h=11 m=18
